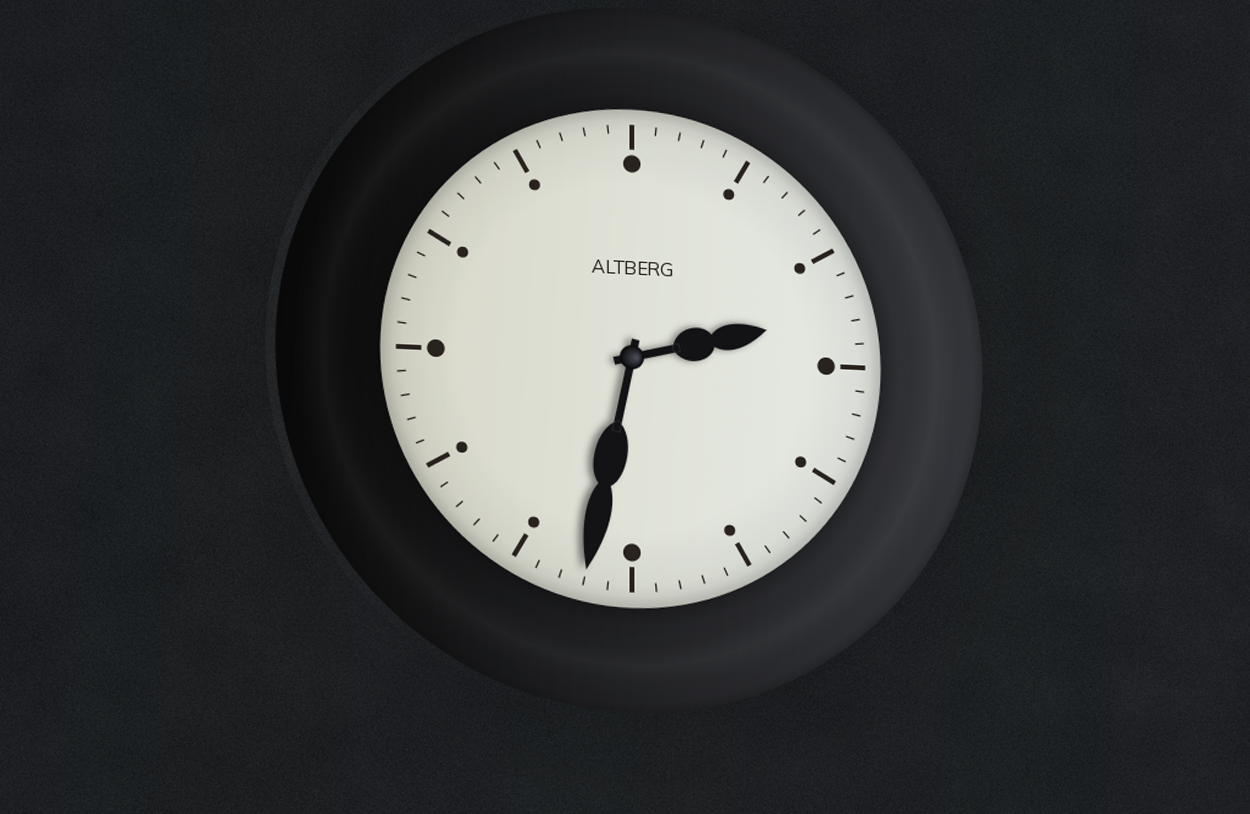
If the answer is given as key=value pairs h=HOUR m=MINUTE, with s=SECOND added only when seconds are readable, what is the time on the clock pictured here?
h=2 m=32
